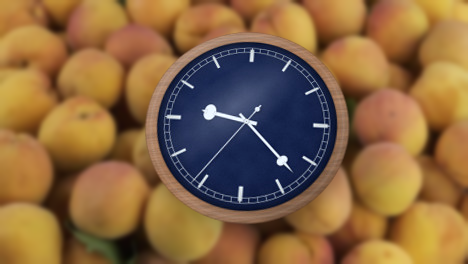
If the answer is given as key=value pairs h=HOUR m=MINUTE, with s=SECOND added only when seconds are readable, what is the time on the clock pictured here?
h=9 m=22 s=36
